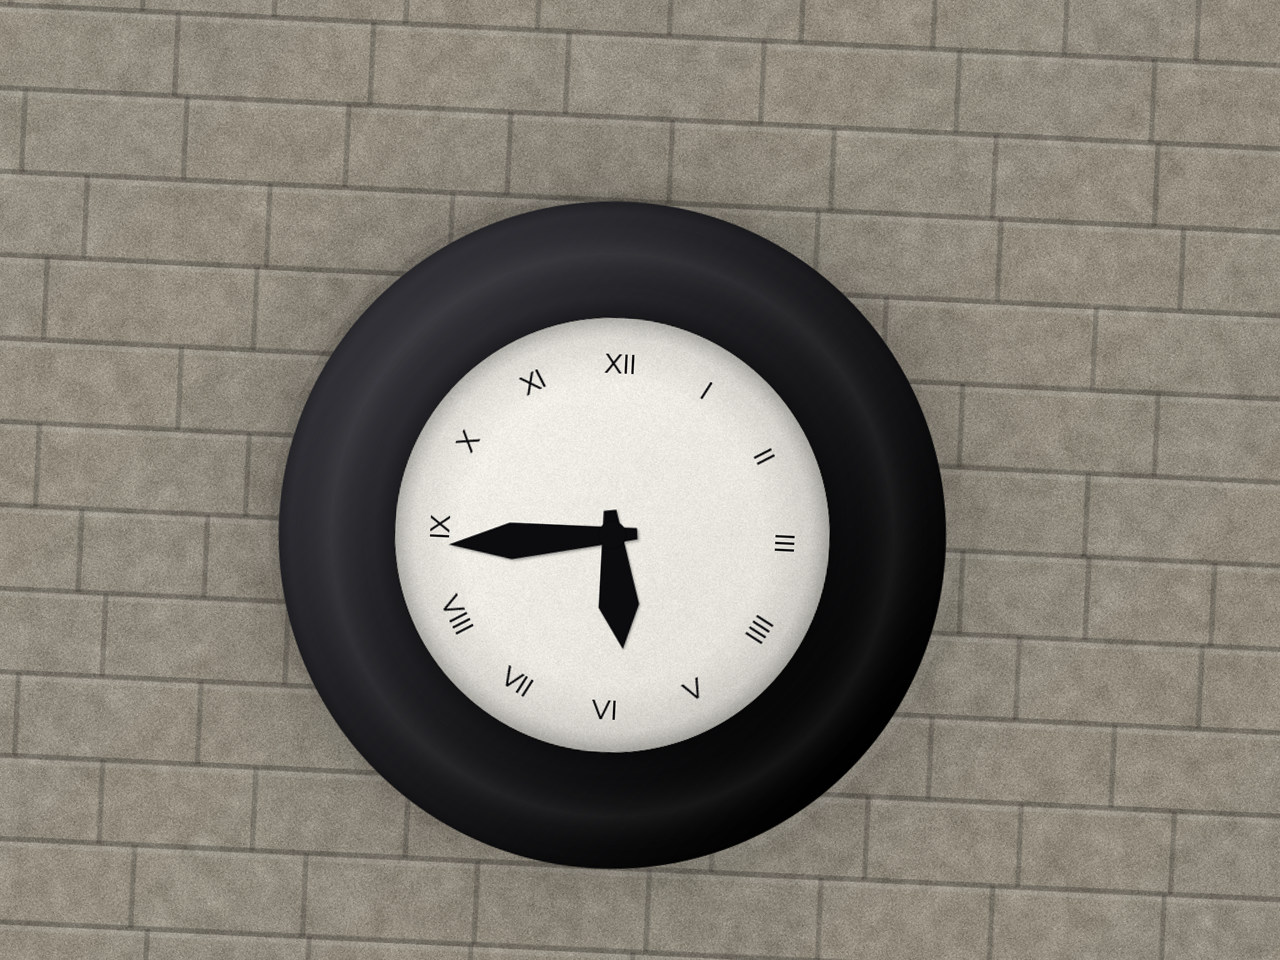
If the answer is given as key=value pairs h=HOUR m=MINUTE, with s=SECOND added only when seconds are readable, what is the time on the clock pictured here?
h=5 m=44
